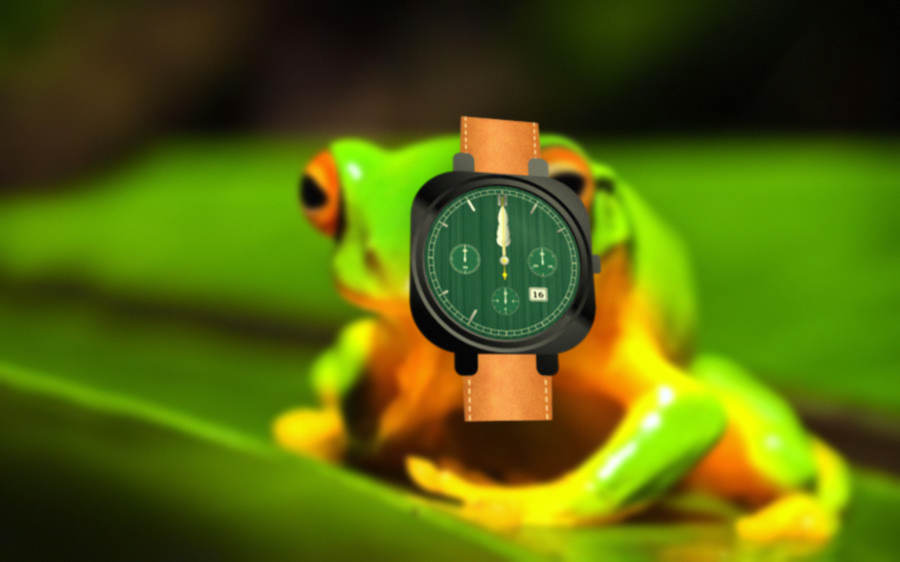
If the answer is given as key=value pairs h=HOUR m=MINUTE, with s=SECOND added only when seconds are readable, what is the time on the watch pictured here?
h=12 m=0
